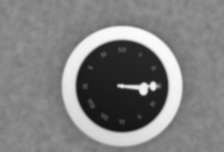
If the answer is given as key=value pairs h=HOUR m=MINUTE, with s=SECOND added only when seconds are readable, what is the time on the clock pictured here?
h=3 m=15
